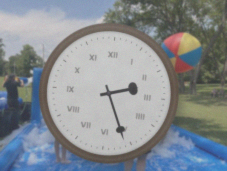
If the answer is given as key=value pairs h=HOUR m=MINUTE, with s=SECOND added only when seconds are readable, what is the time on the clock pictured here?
h=2 m=26
